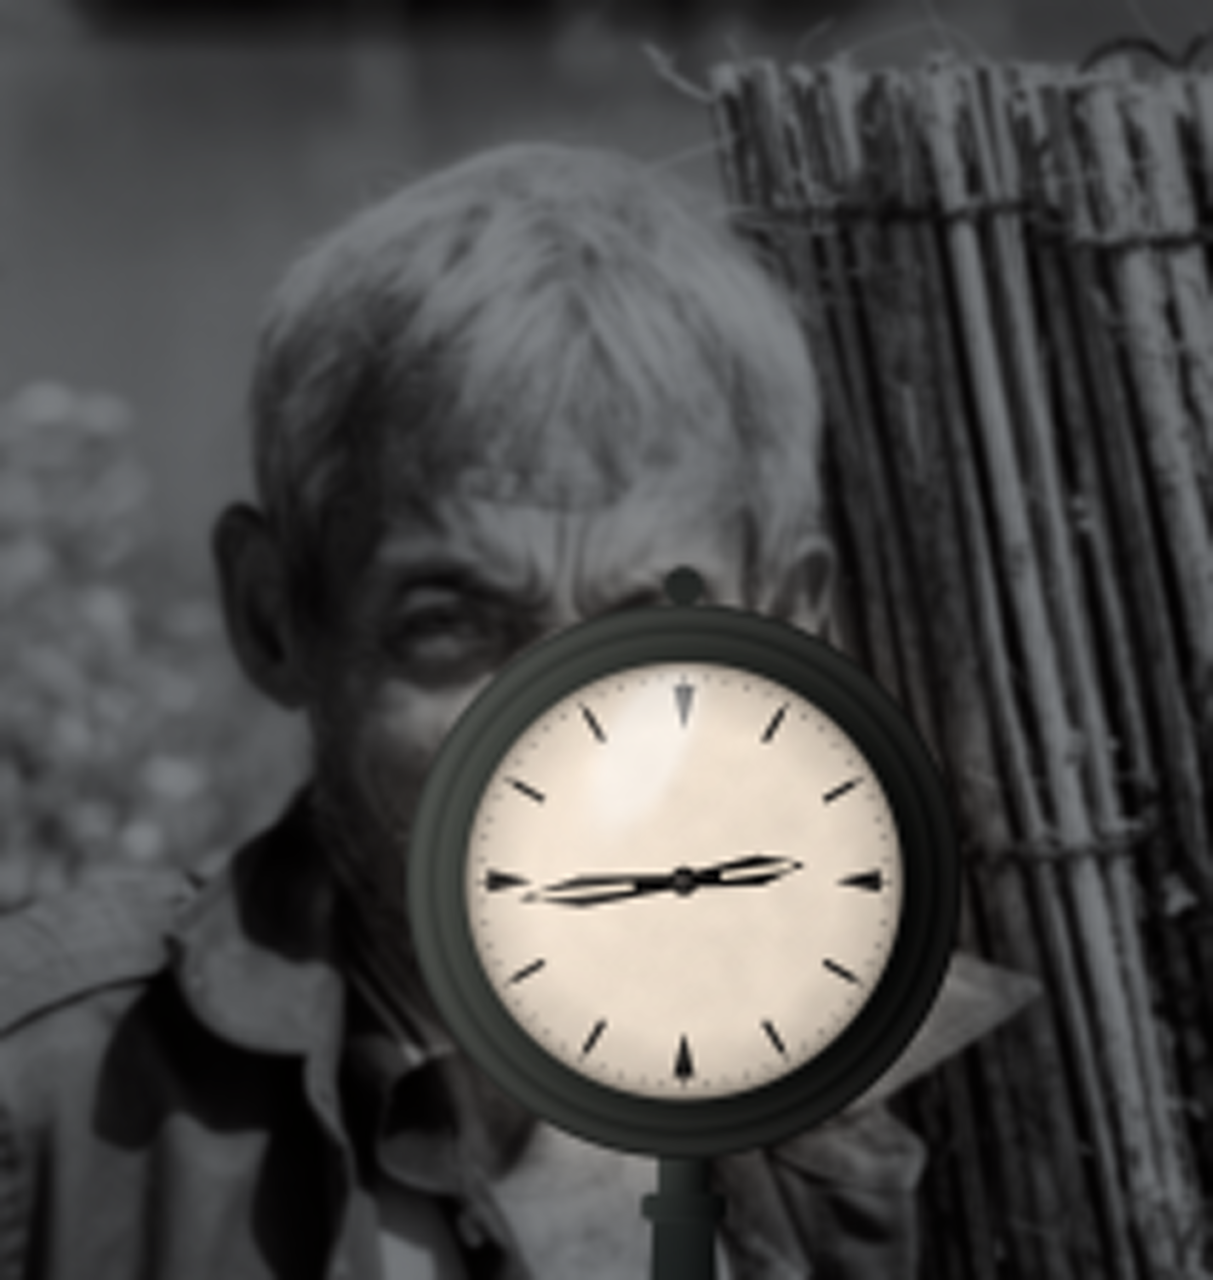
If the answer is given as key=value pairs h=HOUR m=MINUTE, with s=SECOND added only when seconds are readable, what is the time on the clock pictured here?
h=2 m=44
